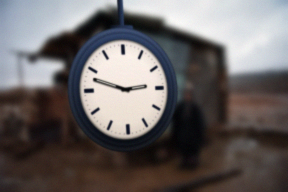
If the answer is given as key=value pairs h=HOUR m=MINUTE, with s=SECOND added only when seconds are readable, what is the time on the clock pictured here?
h=2 m=48
